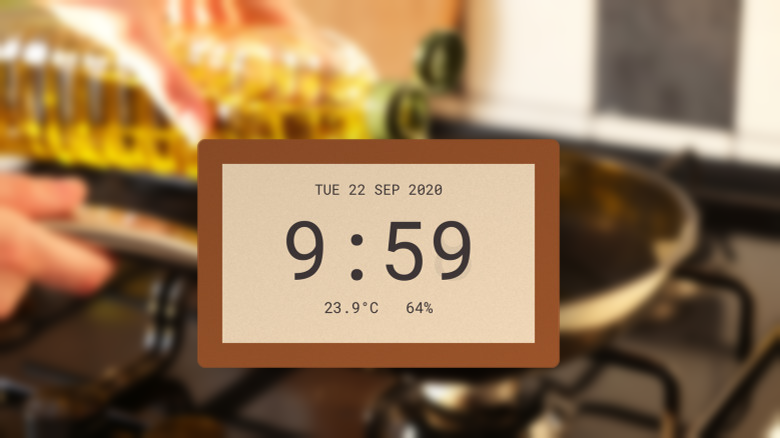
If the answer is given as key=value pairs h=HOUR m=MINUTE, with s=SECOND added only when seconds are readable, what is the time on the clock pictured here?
h=9 m=59
